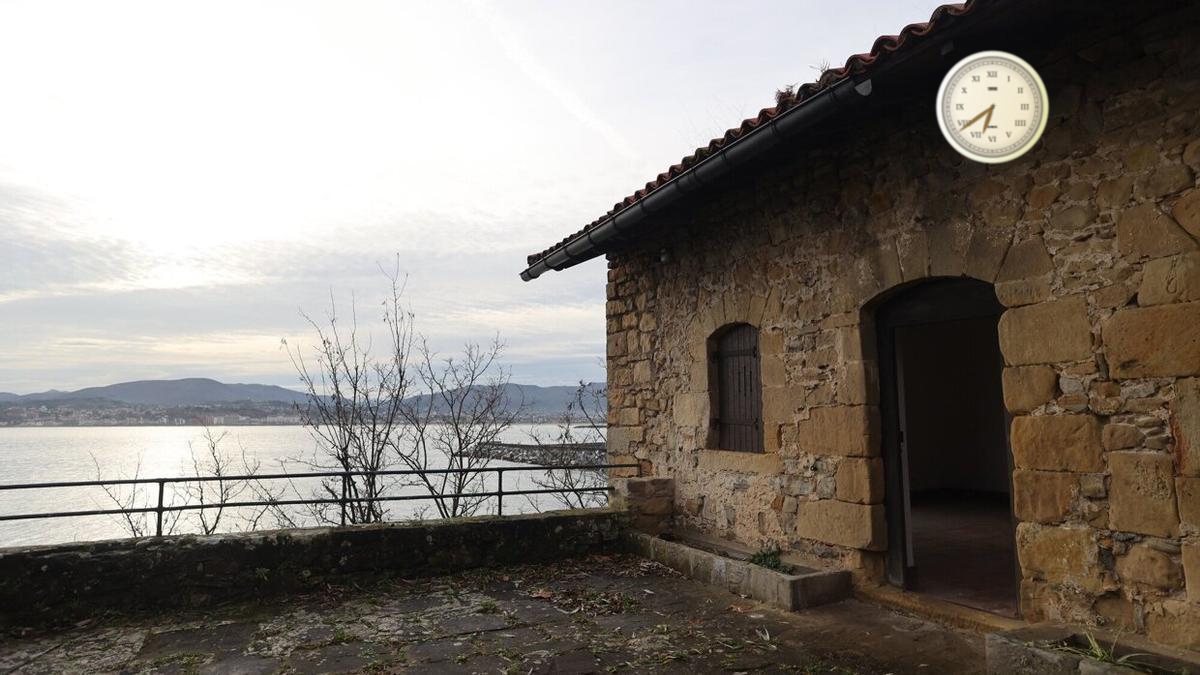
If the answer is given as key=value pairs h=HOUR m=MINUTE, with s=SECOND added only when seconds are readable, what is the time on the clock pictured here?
h=6 m=39
